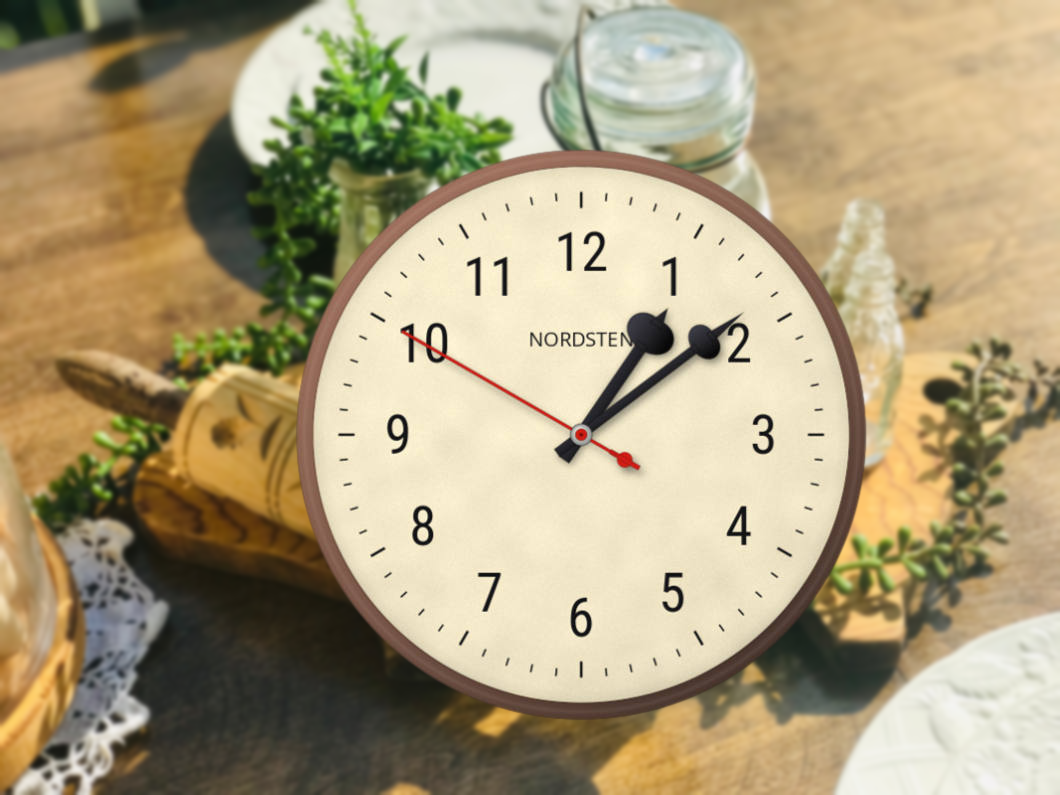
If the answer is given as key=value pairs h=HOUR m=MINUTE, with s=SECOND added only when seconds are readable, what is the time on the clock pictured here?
h=1 m=8 s=50
